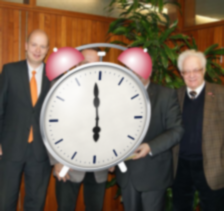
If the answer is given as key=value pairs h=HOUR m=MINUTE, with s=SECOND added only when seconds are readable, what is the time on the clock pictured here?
h=5 m=59
